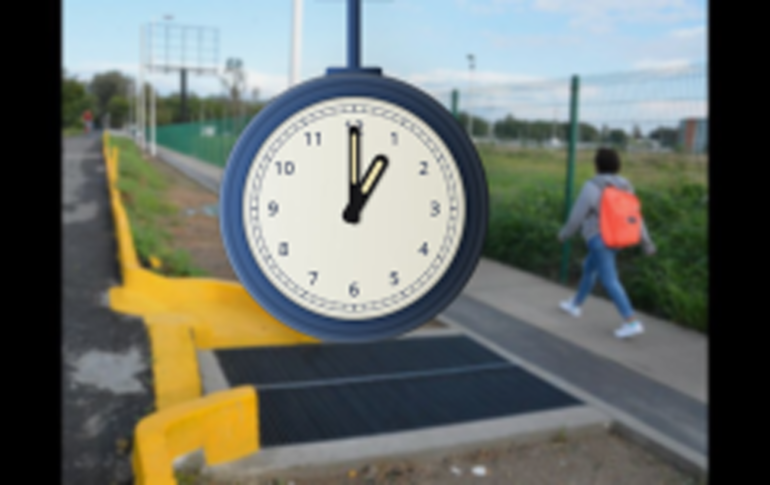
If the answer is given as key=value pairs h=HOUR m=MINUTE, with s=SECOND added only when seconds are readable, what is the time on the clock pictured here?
h=1 m=0
